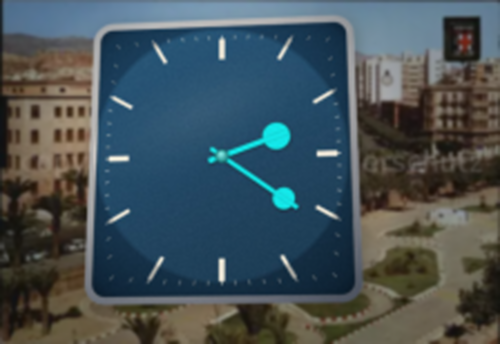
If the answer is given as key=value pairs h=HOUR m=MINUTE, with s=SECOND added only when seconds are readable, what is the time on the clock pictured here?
h=2 m=21
